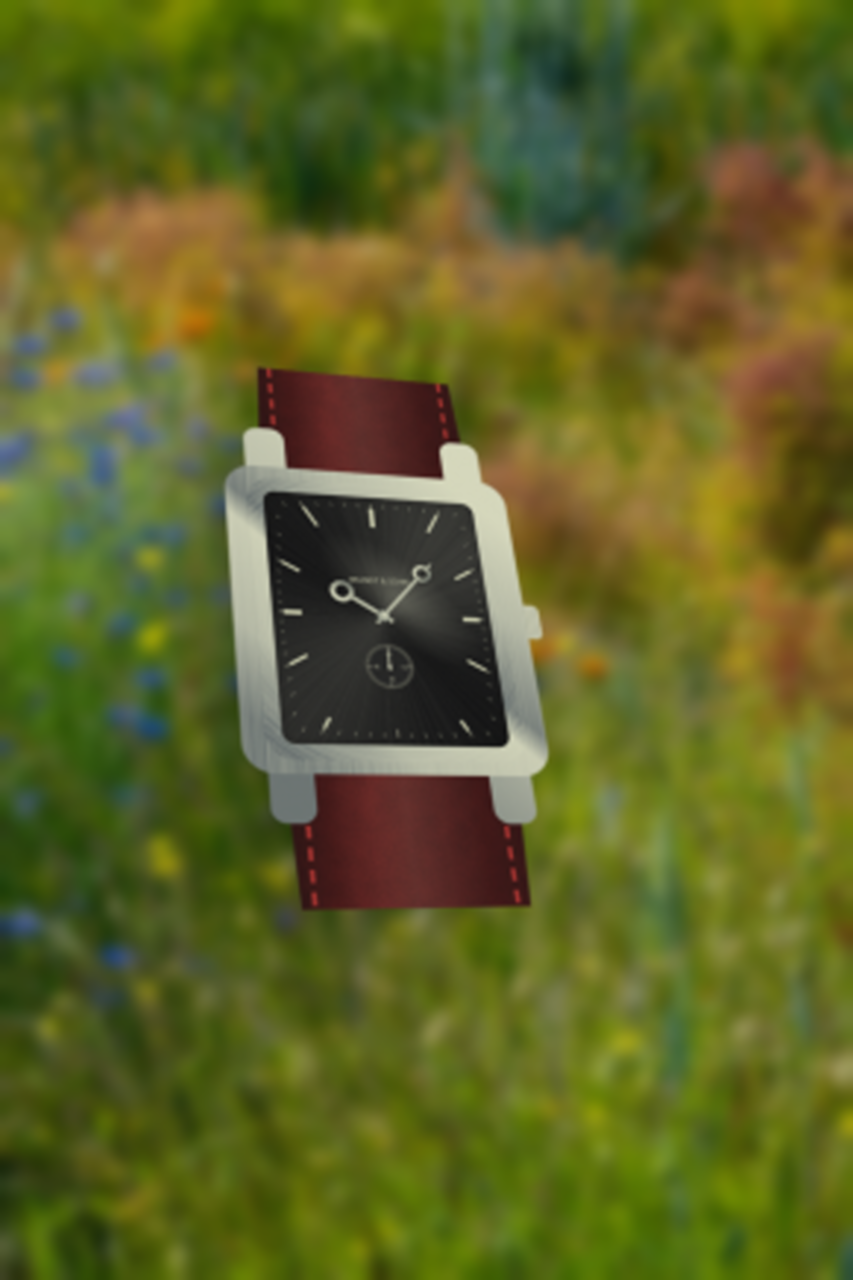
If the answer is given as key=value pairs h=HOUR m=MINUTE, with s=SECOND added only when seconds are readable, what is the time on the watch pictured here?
h=10 m=7
